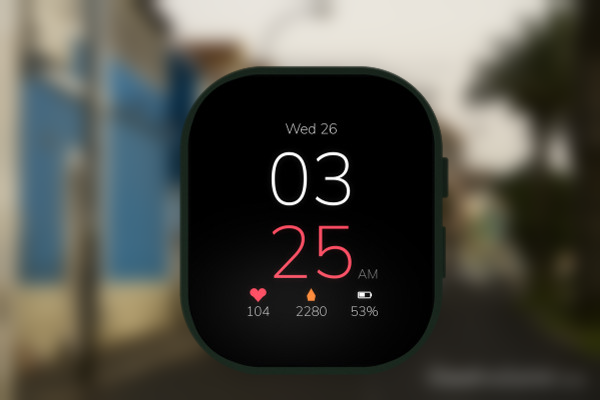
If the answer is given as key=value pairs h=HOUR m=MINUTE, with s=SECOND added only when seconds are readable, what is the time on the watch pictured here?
h=3 m=25
